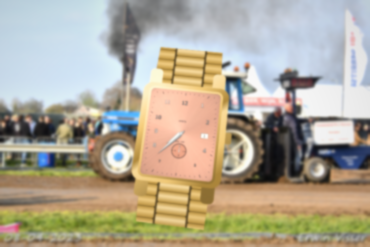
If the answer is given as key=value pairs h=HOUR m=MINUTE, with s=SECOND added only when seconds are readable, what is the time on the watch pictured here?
h=7 m=37
